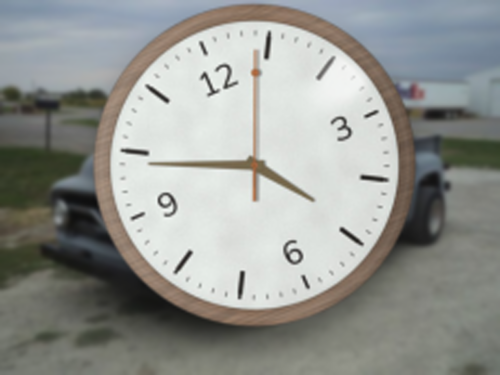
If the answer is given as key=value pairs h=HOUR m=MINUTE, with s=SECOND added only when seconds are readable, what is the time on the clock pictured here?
h=4 m=49 s=4
